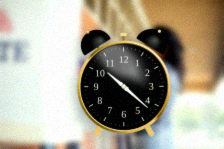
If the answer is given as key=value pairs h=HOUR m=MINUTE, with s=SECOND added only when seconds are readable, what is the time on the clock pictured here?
h=10 m=22
